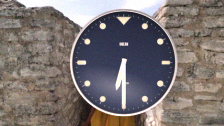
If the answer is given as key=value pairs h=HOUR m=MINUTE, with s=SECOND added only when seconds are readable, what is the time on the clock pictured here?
h=6 m=30
